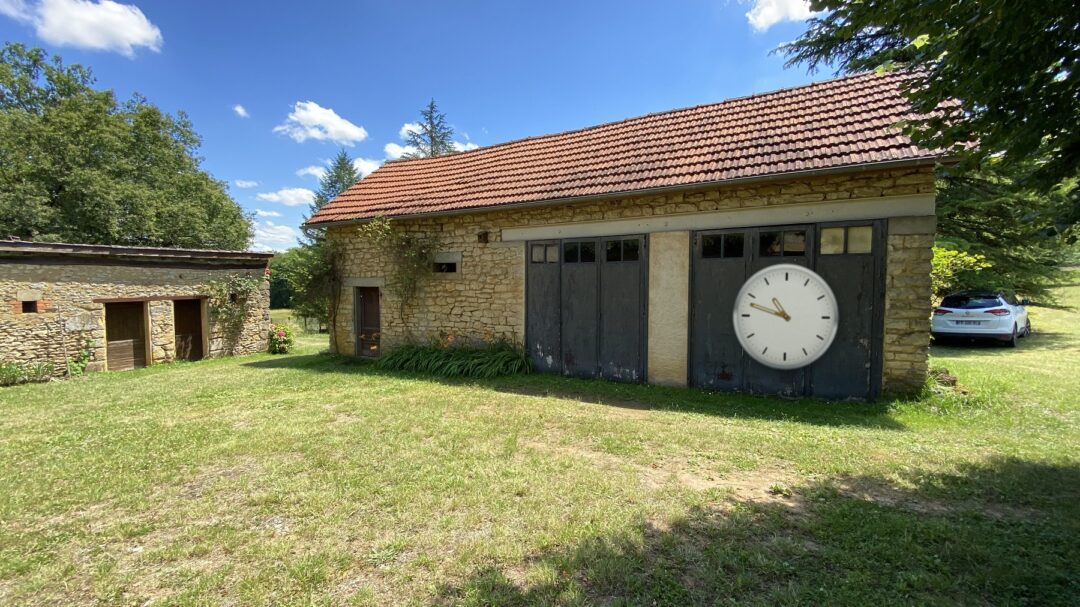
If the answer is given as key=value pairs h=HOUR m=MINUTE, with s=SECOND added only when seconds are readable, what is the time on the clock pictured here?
h=10 m=48
